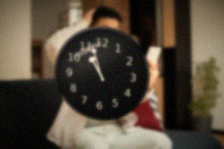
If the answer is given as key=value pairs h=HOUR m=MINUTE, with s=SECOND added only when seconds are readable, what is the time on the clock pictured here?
h=10 m=57
